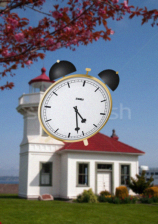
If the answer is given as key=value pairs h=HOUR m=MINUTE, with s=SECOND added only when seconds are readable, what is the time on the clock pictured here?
h=4 m=27
